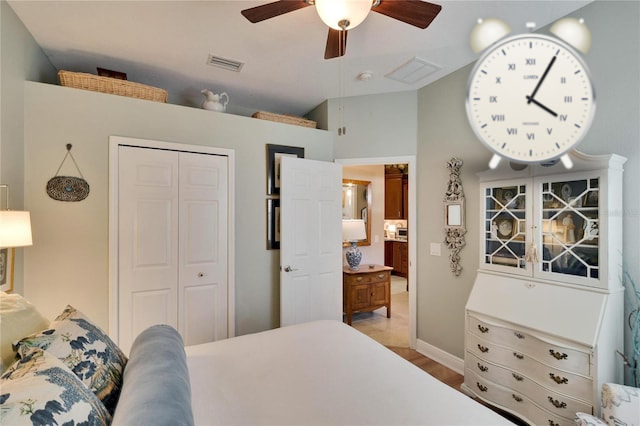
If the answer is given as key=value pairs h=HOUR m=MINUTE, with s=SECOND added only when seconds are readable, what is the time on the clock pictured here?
h=4 m=5
